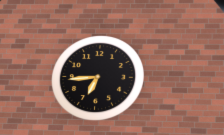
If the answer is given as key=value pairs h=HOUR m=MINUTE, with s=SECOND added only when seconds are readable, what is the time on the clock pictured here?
h=6 m=44
